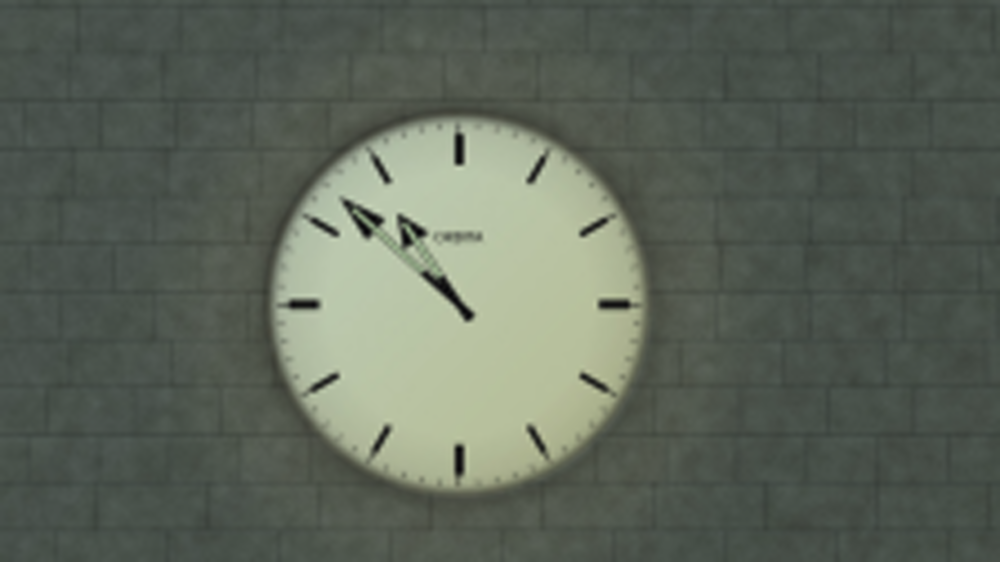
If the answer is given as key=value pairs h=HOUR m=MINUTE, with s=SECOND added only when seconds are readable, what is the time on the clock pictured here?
h=10 m=52
